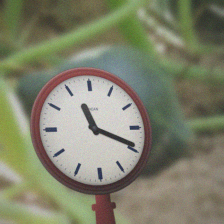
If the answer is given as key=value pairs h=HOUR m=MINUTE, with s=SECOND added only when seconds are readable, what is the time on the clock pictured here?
h=11 m=19
